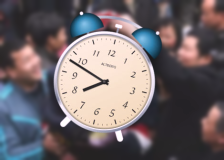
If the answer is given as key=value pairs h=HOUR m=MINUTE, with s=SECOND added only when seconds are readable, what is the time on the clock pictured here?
h=7 m=48
